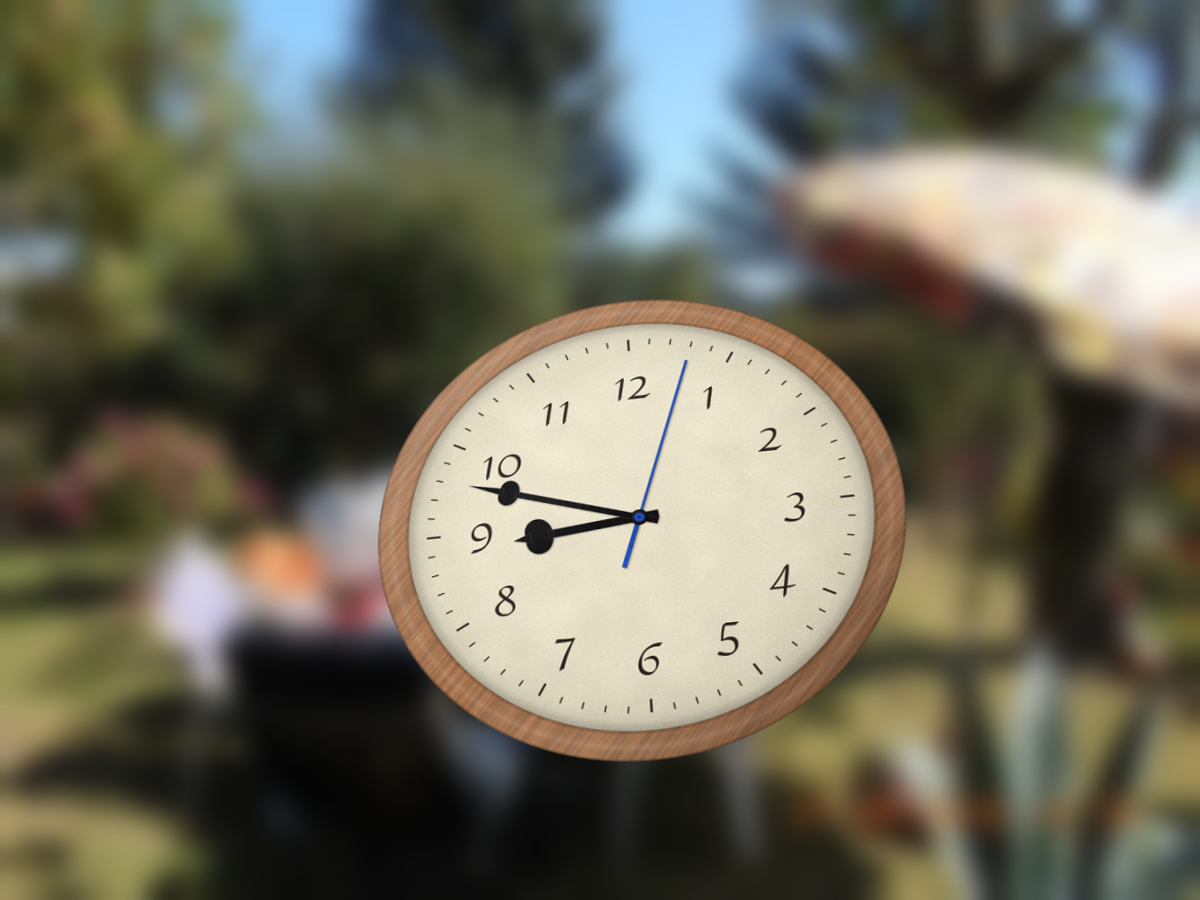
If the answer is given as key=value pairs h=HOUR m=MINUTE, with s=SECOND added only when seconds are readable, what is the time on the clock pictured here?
h=8 m=48 s=3
